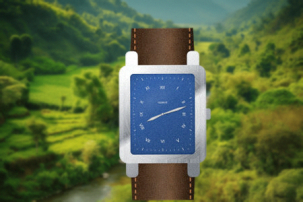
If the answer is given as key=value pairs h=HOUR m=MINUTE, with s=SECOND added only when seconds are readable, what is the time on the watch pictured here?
h=8 m=12
